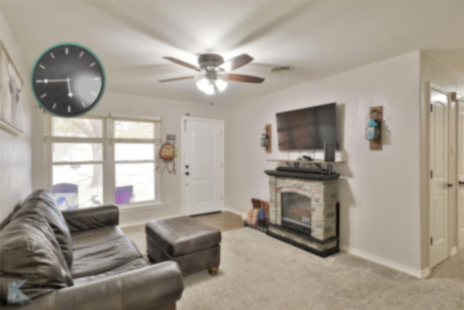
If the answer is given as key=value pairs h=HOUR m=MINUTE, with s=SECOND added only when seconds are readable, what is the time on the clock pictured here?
h=5 m=45
